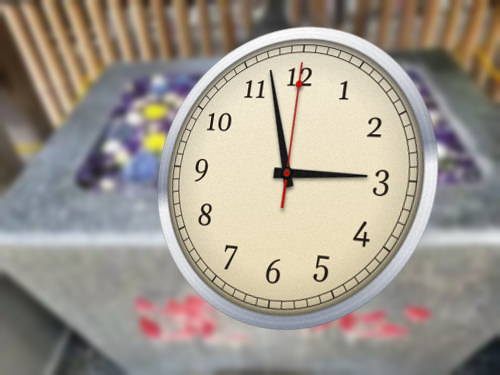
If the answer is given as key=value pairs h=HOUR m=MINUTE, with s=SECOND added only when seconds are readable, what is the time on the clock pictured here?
h=2 m=57 s=0
